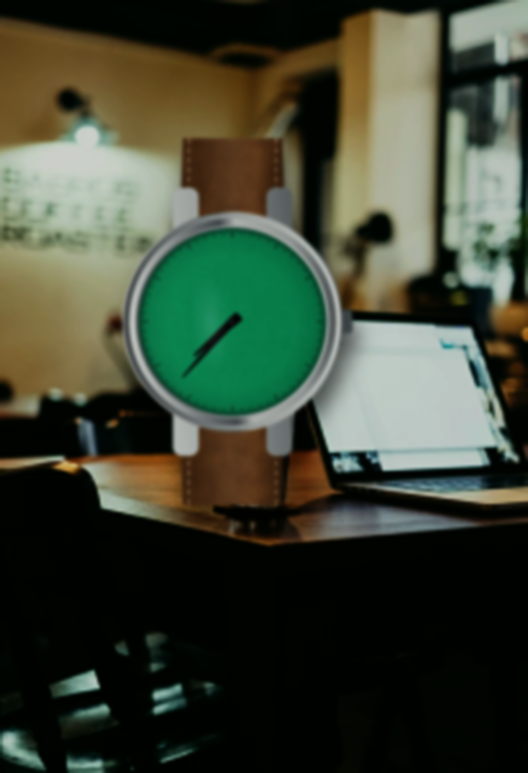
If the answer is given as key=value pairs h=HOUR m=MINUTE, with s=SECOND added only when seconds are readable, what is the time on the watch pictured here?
h=7 m=37
